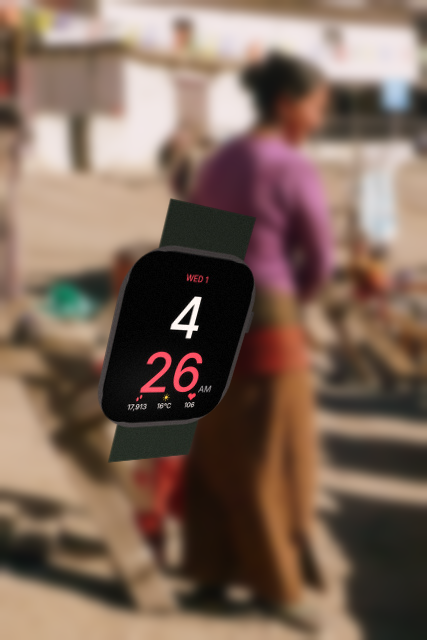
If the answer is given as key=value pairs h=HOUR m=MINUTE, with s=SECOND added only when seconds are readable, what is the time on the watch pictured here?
h=4 m=26
